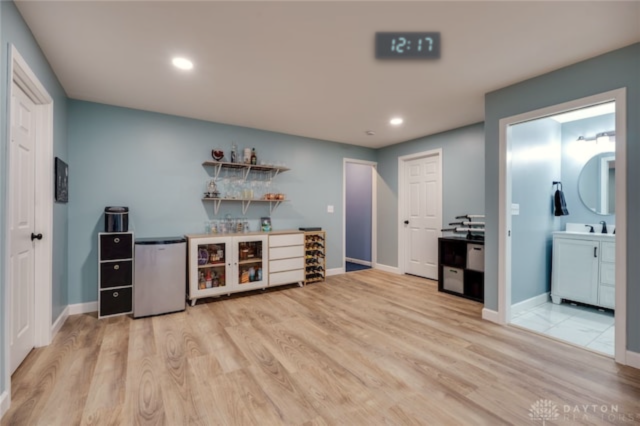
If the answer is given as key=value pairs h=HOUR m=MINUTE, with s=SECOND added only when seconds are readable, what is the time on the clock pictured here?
h=12 m=17
